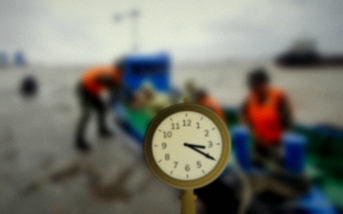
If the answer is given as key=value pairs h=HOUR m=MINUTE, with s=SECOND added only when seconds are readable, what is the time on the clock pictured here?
h=3 m=20
